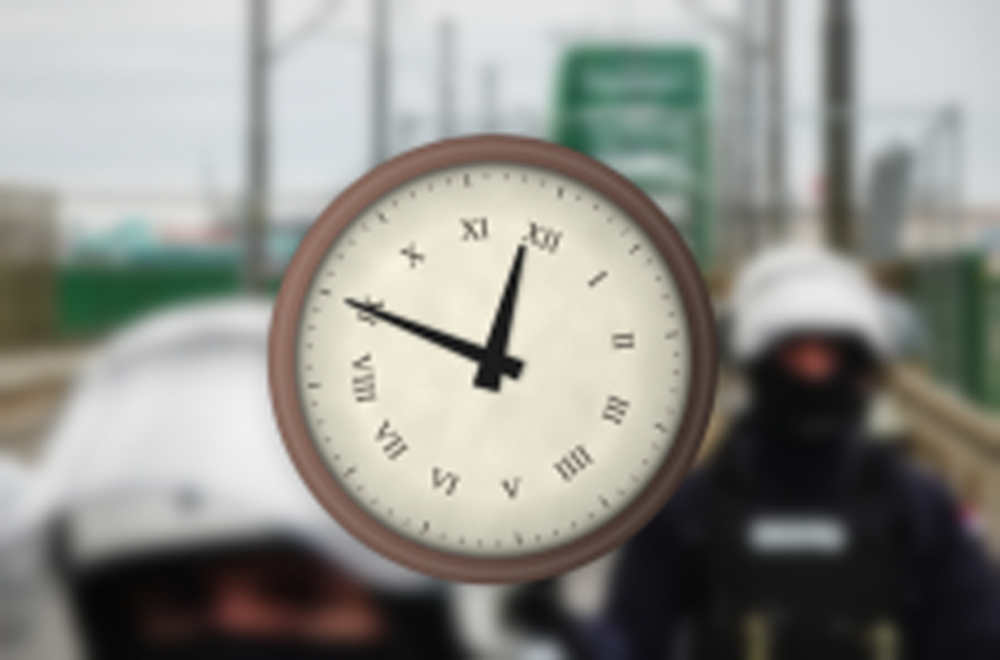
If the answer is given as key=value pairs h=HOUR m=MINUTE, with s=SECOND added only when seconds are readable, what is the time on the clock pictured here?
h=11 m=45
